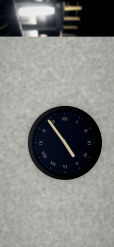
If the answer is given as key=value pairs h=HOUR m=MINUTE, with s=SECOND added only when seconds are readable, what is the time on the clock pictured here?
h=4 m=54
